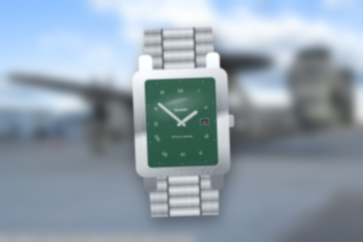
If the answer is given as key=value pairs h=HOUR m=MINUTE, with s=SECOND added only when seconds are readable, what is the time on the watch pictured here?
h=1 m=52
